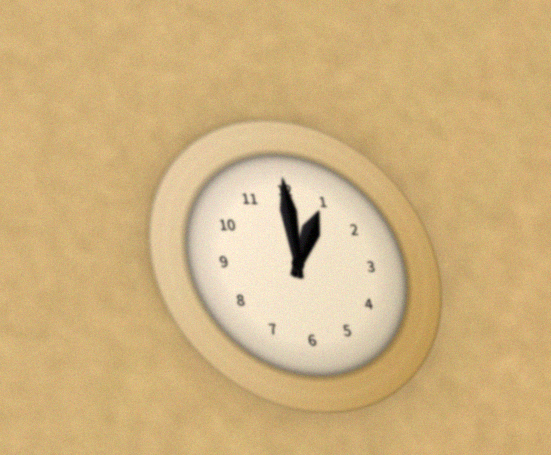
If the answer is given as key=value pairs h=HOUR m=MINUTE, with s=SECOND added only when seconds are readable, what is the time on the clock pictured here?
h=1 m=0
